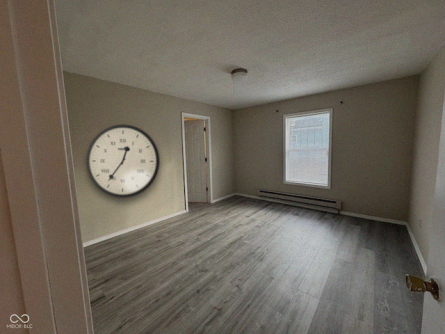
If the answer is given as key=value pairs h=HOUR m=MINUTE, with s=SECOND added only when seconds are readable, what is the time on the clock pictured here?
h=12 m=36
